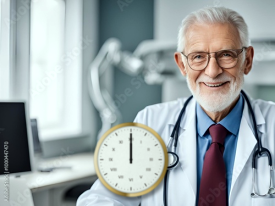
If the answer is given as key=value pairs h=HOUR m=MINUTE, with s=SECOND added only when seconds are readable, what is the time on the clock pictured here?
h=12 m=0
